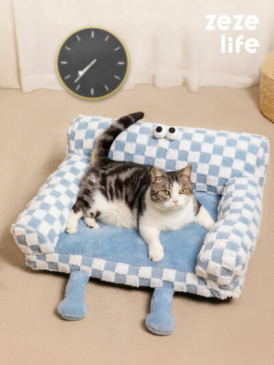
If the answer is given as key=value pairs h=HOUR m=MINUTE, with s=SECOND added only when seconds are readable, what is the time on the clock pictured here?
h=7 m=37
